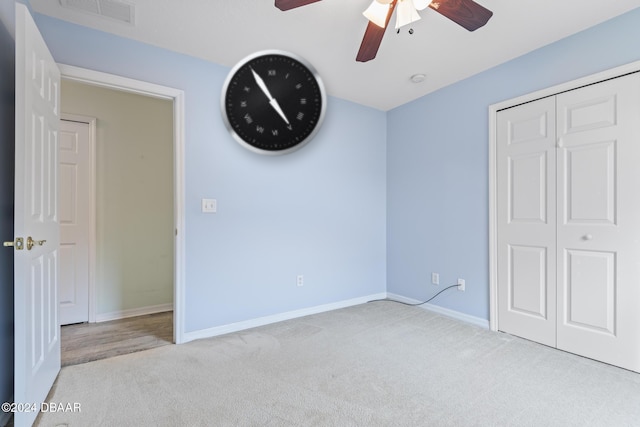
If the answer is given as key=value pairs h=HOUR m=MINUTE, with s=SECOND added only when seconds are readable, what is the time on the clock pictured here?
h=4 m=55
